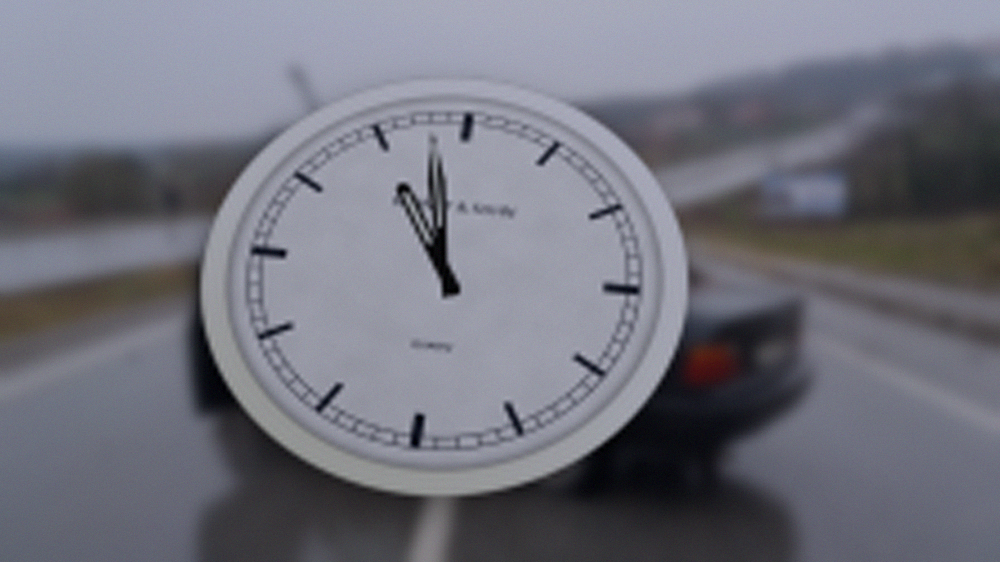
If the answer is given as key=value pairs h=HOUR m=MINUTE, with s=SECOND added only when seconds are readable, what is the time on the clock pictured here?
h=10 m=58
